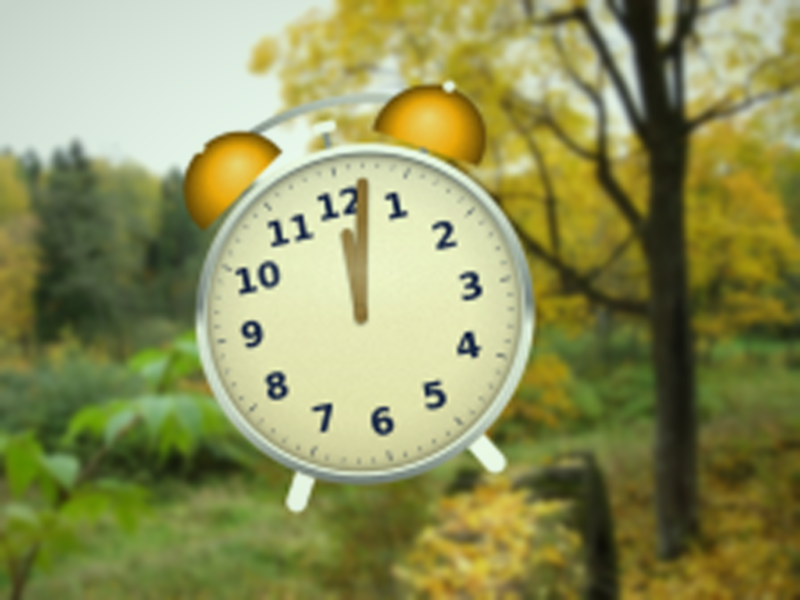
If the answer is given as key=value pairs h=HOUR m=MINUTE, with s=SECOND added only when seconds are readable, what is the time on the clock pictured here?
h=12 m=2
